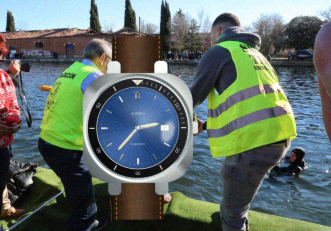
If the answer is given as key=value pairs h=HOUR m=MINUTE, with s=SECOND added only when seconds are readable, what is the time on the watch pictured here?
h=2 m=37
